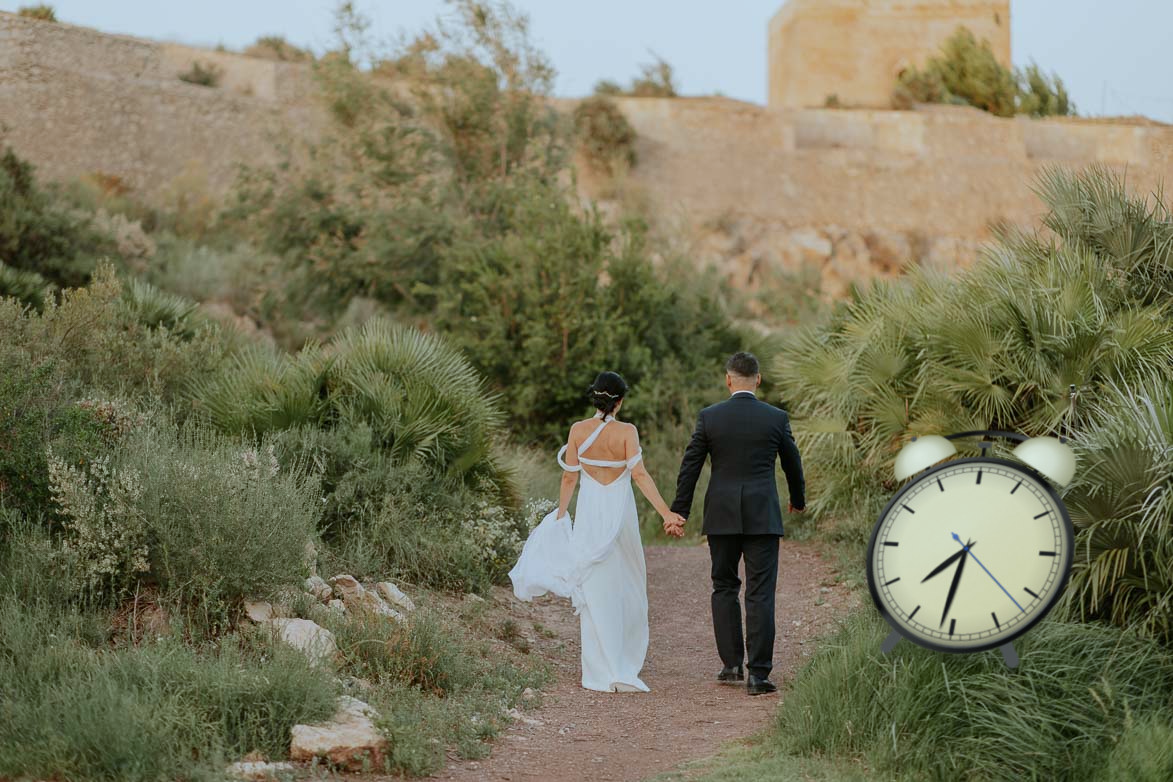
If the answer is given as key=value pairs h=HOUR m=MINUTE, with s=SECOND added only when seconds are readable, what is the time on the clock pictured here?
h=7 m=31 s=22
